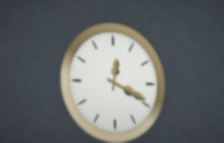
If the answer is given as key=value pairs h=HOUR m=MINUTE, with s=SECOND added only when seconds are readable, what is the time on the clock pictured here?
h=12 m=19
